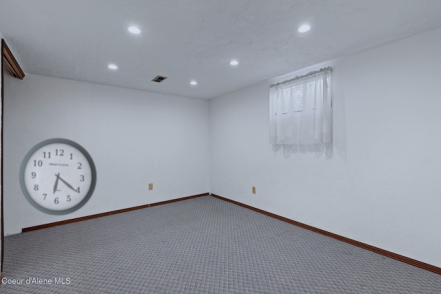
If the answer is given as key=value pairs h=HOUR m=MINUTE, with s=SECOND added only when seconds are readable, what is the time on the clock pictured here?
h=6 m=21
